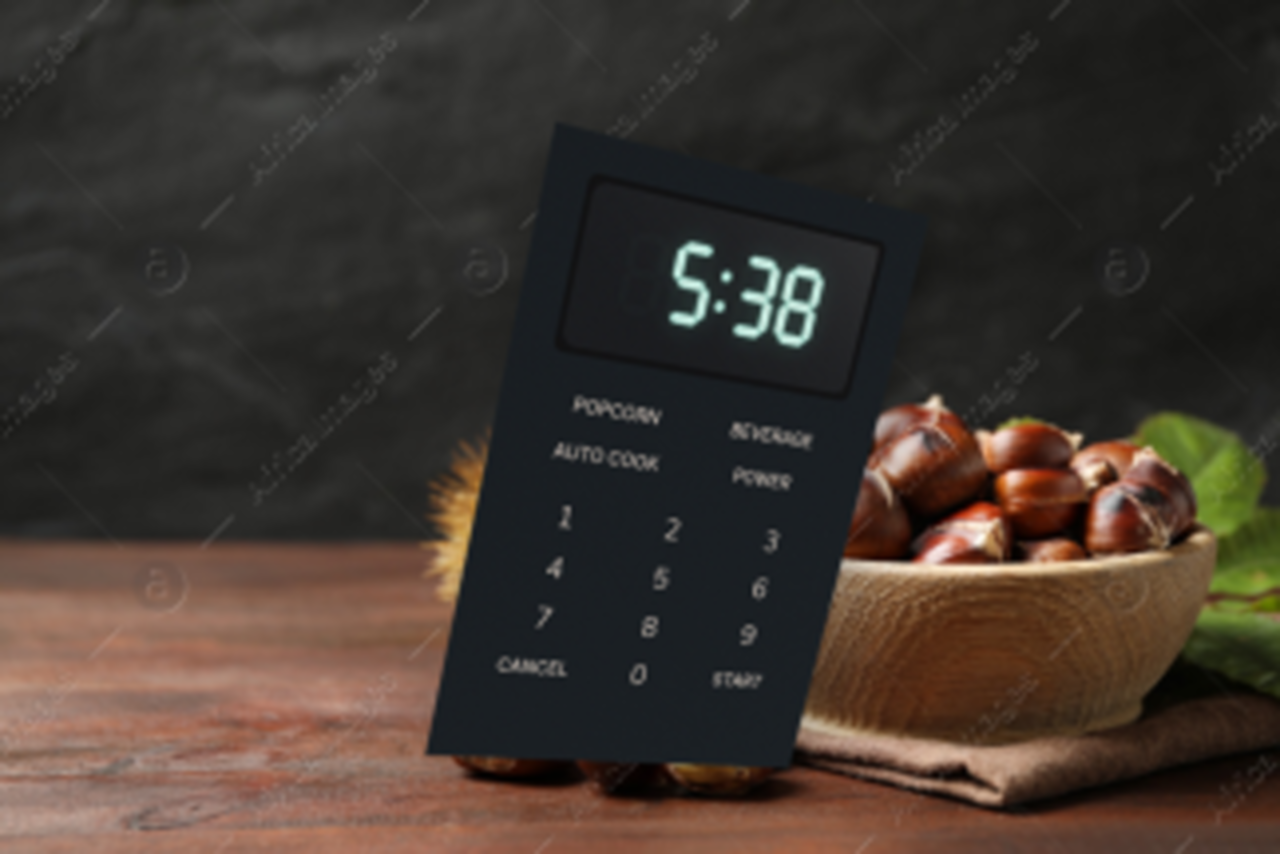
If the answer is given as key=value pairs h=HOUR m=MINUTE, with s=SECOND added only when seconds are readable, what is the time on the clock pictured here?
h=5 m=38
